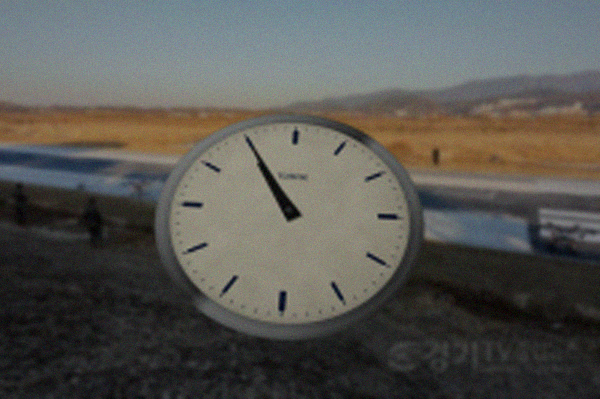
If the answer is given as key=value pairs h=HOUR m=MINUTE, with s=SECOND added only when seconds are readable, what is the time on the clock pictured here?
h=10 m=55
